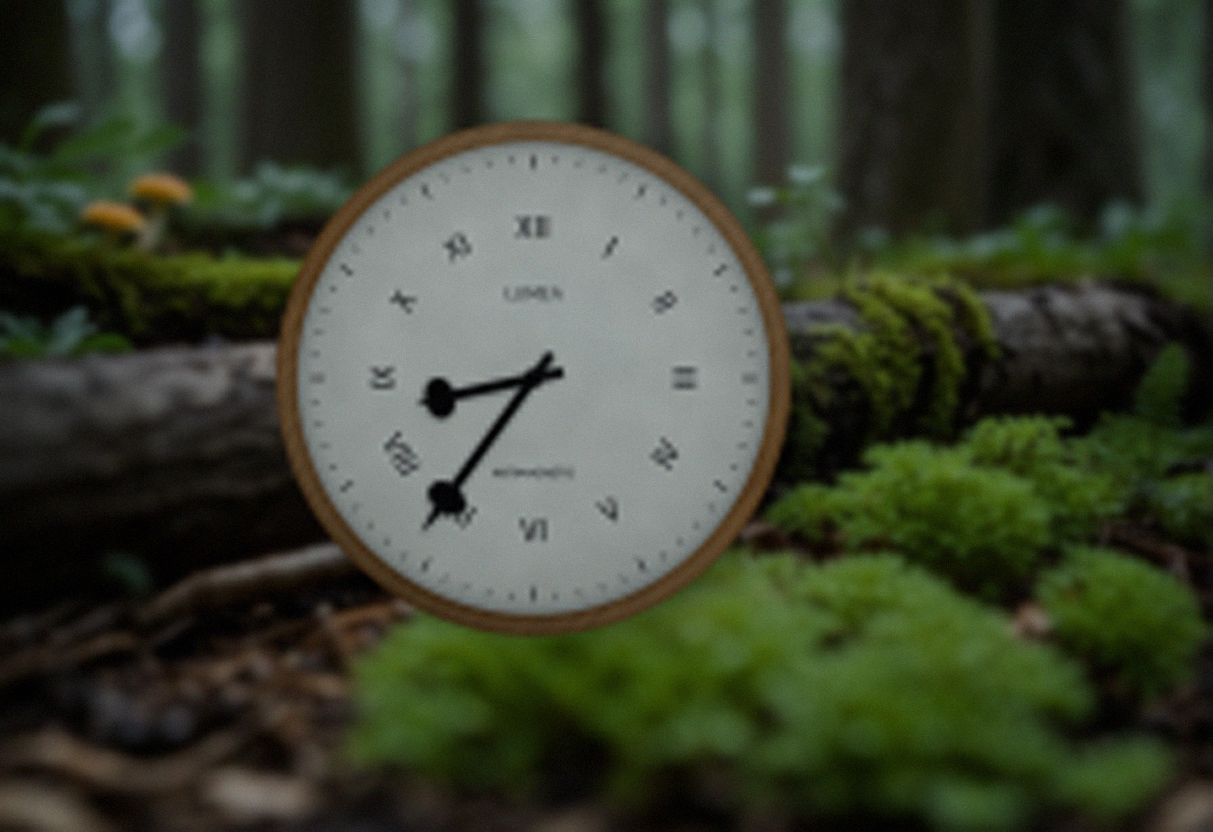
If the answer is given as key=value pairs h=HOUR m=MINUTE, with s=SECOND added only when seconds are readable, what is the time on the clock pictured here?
h=8 m=36
